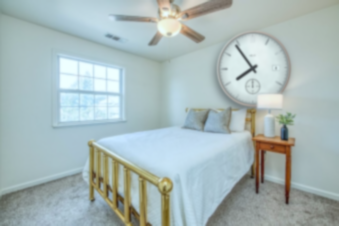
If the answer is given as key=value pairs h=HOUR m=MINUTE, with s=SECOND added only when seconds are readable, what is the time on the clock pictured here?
h=7 m=54
